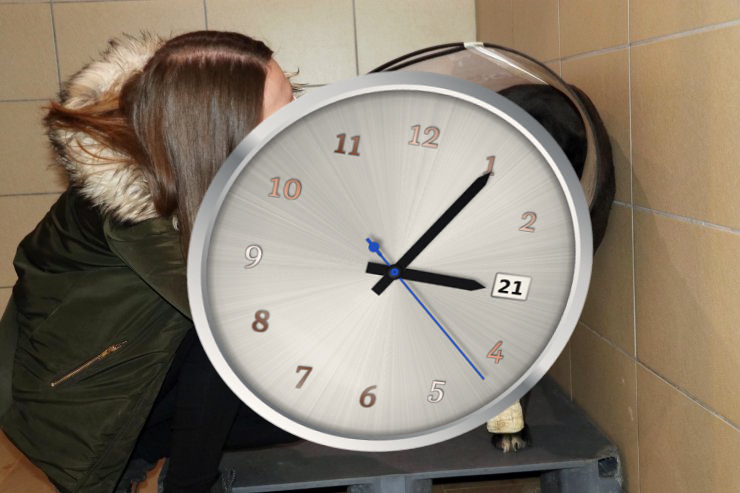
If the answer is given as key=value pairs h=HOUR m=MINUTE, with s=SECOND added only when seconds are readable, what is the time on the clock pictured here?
h=3 m=5 s=22
